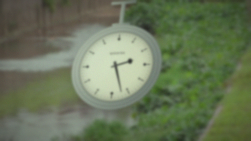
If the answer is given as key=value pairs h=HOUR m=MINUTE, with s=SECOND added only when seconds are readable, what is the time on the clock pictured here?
h=2 m=27
